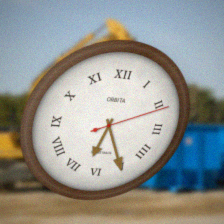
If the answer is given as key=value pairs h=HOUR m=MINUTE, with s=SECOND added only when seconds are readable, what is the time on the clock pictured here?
h=6 m=25 s=11
